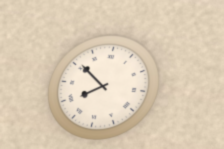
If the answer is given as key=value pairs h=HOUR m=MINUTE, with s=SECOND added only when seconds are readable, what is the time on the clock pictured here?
h=7 m=51
